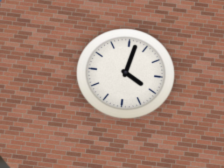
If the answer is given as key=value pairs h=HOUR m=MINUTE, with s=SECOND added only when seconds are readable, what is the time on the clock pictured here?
h=4 m=2
